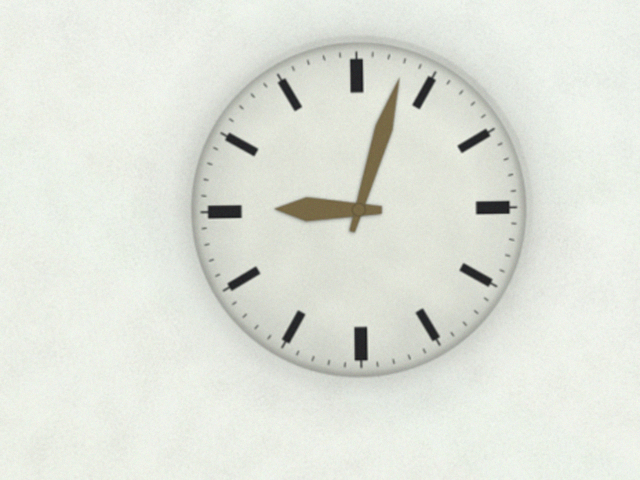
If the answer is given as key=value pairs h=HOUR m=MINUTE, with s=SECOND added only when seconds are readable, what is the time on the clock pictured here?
h=9 m=3
